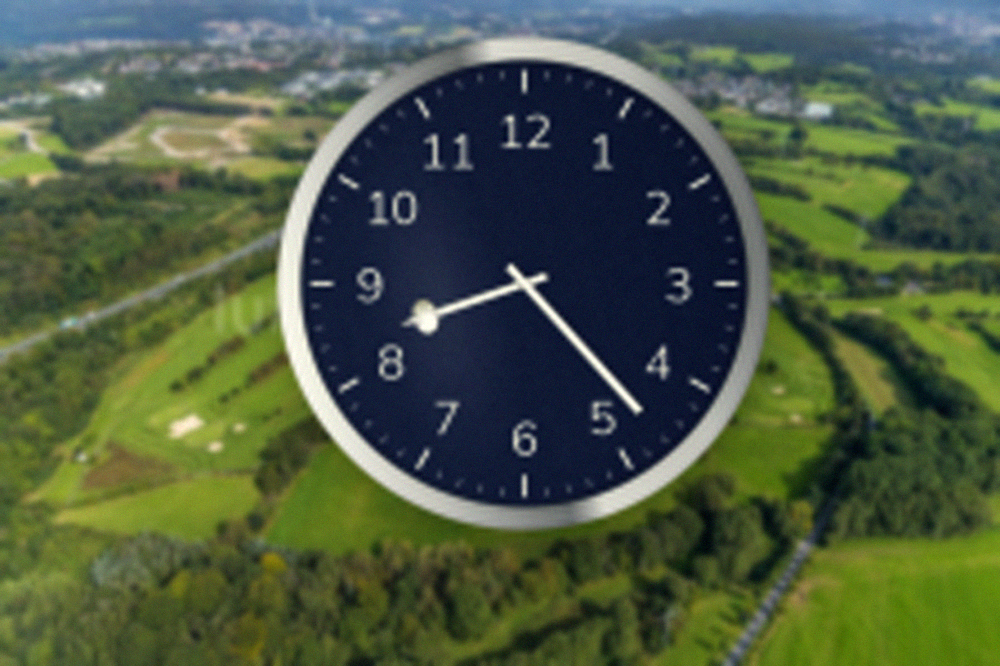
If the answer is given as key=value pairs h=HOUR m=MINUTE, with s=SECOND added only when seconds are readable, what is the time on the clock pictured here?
h=8 m=23
